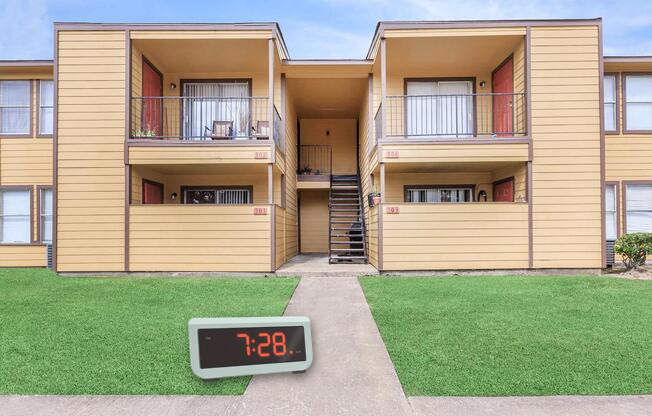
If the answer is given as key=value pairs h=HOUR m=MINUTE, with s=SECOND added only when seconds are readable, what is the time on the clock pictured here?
h=7 m=28
